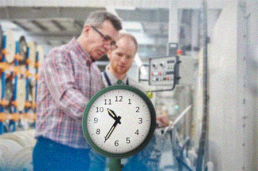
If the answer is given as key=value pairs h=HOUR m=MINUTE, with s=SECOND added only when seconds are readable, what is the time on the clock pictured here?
h=10 m=35
